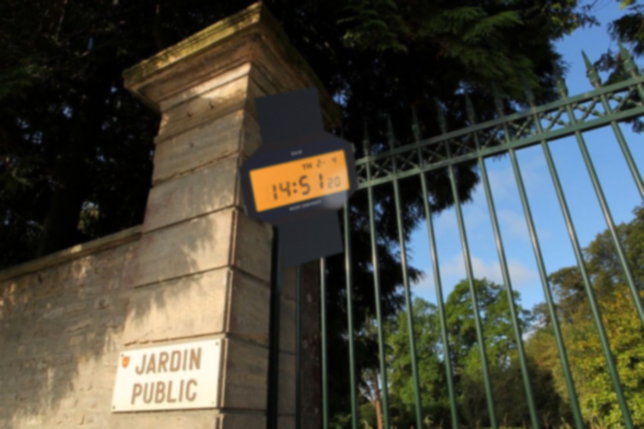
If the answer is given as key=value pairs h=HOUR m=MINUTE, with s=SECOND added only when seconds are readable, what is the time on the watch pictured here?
h=14 m=51
